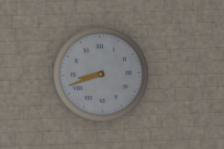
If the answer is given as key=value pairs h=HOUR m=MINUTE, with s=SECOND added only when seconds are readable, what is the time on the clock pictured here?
h=8 m=42
